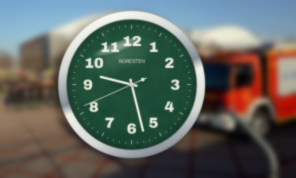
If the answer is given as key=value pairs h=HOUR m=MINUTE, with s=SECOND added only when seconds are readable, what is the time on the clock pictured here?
h=9 m=27 s=41
